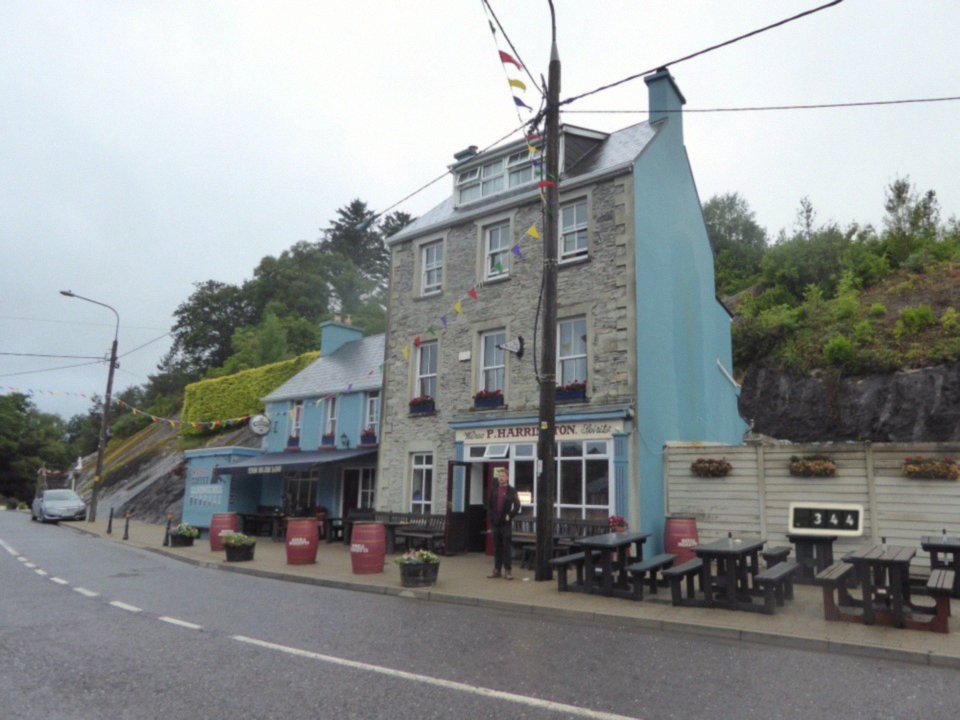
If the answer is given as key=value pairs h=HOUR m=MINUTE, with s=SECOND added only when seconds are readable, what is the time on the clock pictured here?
h=3 m=44
